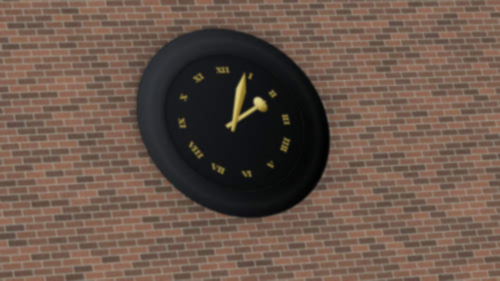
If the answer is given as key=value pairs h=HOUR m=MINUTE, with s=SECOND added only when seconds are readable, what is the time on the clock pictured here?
h=2 m=4
